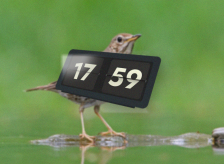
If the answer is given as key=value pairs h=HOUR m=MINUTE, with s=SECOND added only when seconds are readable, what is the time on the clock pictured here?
h=17 m=59
